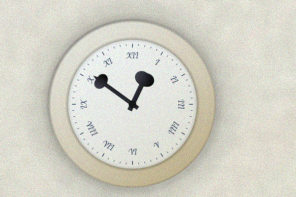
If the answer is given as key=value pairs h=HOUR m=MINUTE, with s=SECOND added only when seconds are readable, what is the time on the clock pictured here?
h=12 m=51
